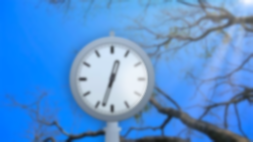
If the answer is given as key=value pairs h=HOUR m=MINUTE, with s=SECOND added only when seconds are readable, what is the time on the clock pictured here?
h=12 m=33
